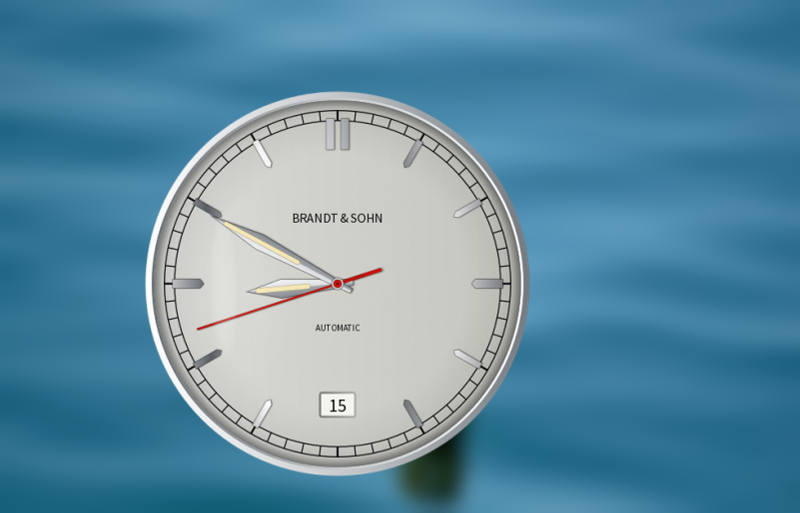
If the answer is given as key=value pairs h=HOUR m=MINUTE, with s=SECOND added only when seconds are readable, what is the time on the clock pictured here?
h=8 m=49 s=42
